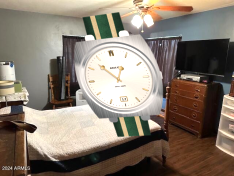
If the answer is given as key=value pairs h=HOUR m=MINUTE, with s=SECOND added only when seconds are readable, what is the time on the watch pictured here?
h=12 m=53
